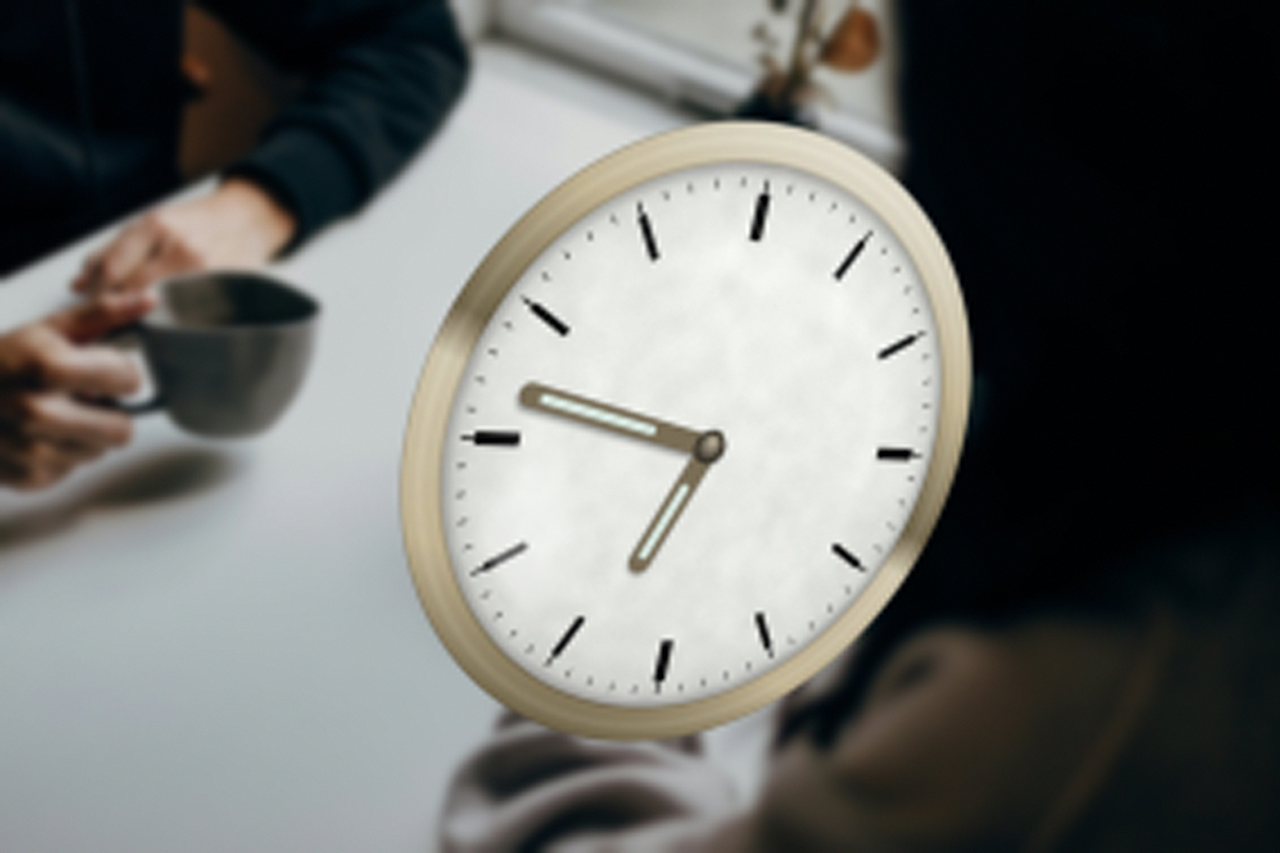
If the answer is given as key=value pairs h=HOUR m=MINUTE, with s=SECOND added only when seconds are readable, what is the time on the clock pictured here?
h=6 m=47
